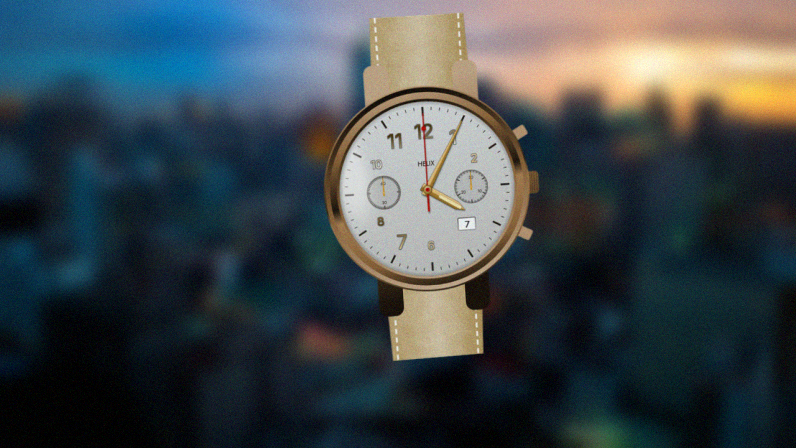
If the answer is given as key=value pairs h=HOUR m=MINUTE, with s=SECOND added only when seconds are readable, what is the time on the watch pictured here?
h=4 m=5
